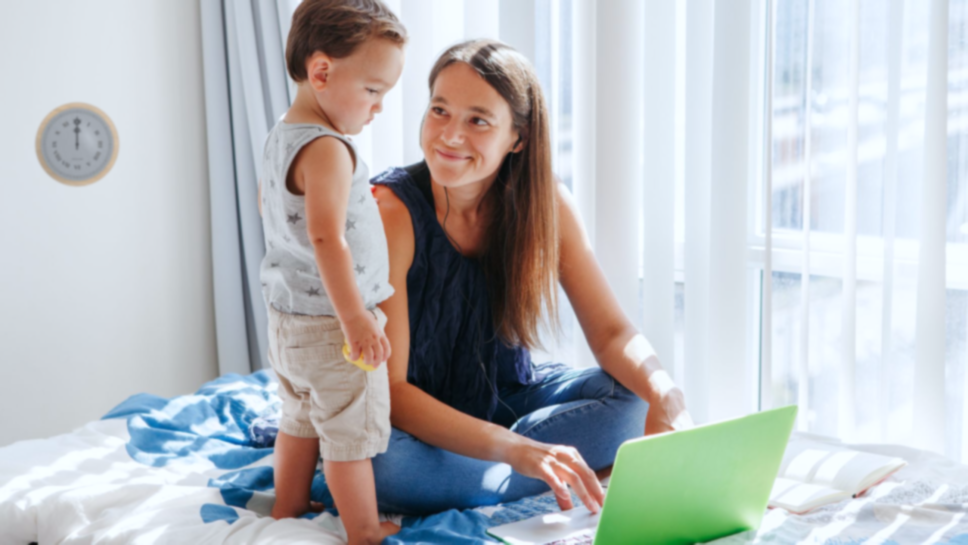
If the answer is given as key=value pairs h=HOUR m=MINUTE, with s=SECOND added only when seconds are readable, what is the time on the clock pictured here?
h=12 m=0
